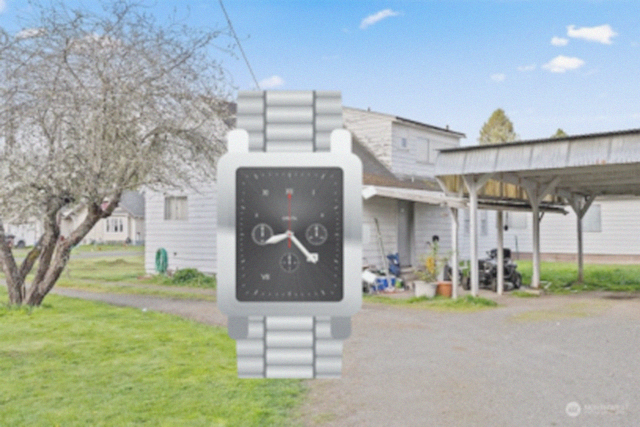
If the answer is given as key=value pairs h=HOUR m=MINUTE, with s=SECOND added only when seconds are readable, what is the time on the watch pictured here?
h=8 m=23
